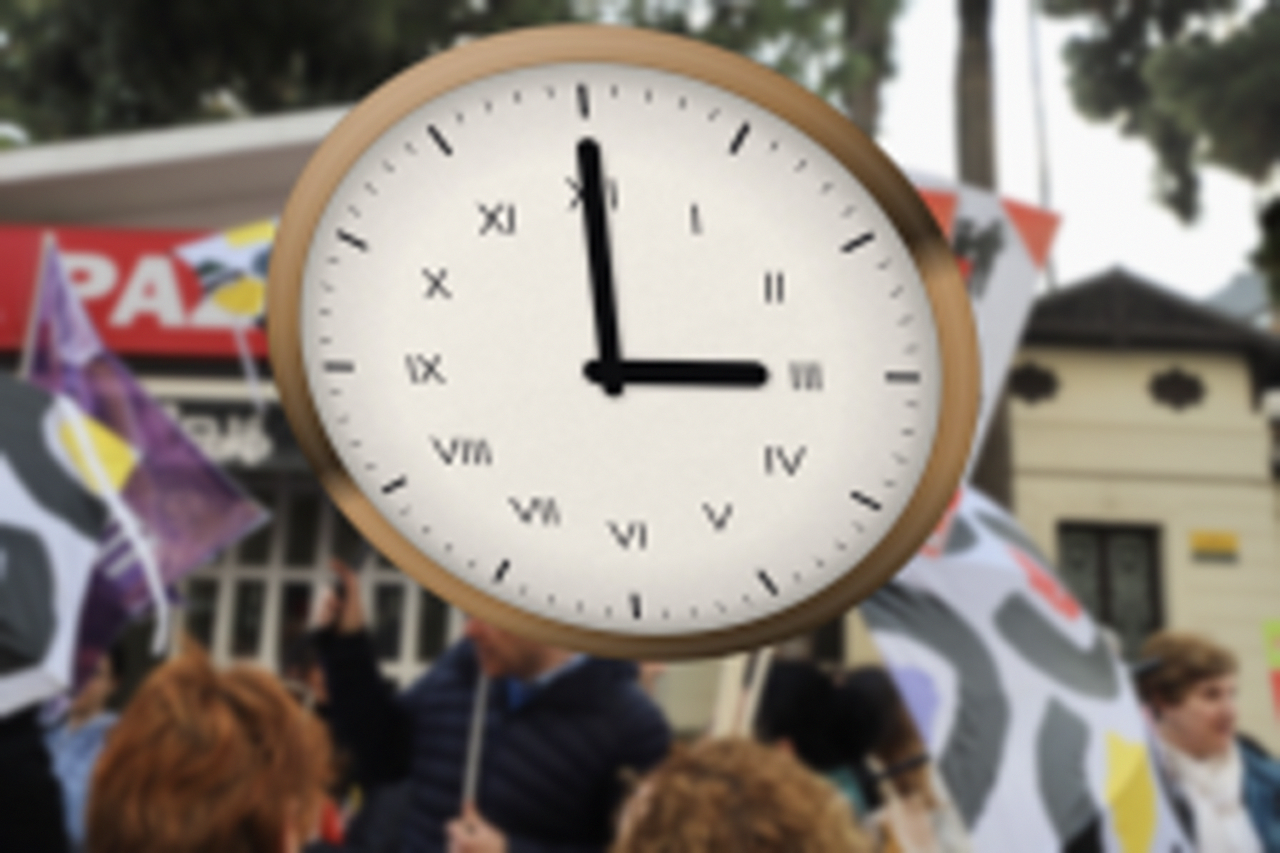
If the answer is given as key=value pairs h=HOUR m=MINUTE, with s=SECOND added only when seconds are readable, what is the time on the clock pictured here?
h=3 m=0
